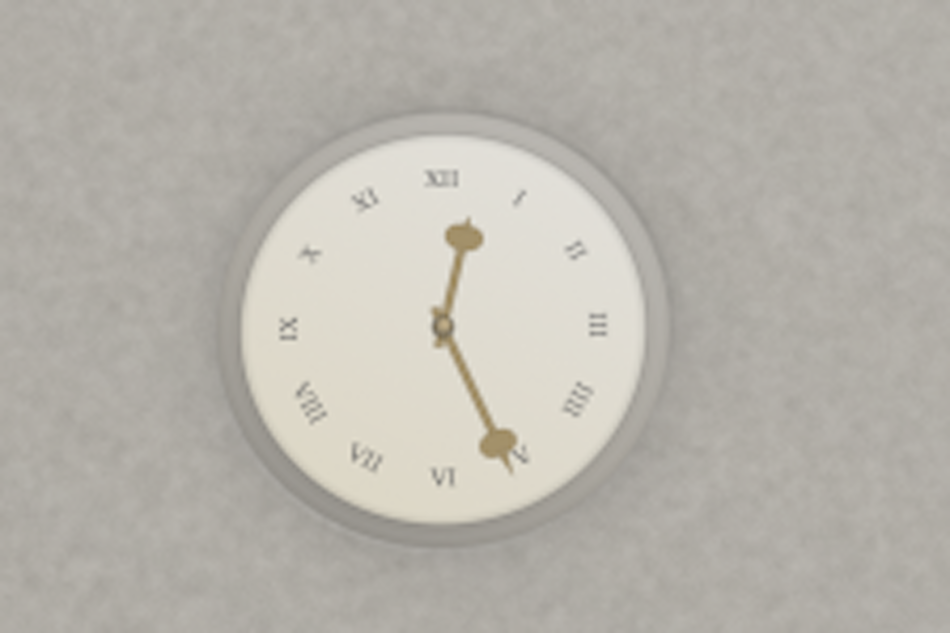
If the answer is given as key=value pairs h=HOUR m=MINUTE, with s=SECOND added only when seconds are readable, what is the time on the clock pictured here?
h=12 m=26
